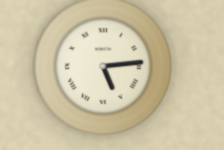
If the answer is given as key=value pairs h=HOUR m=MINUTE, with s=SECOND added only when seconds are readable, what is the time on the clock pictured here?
h=5 m=14
